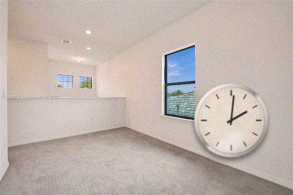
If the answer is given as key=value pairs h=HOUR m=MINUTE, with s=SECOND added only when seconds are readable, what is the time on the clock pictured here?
h=2 m=1
